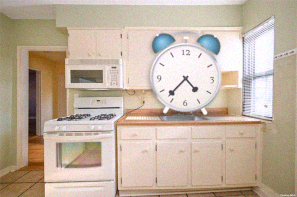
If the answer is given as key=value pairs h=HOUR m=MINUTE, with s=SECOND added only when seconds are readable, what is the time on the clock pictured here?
h=4 m=37
